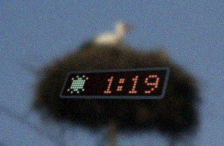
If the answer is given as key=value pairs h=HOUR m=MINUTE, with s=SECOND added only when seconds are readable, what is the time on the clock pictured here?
h=1 m=19
